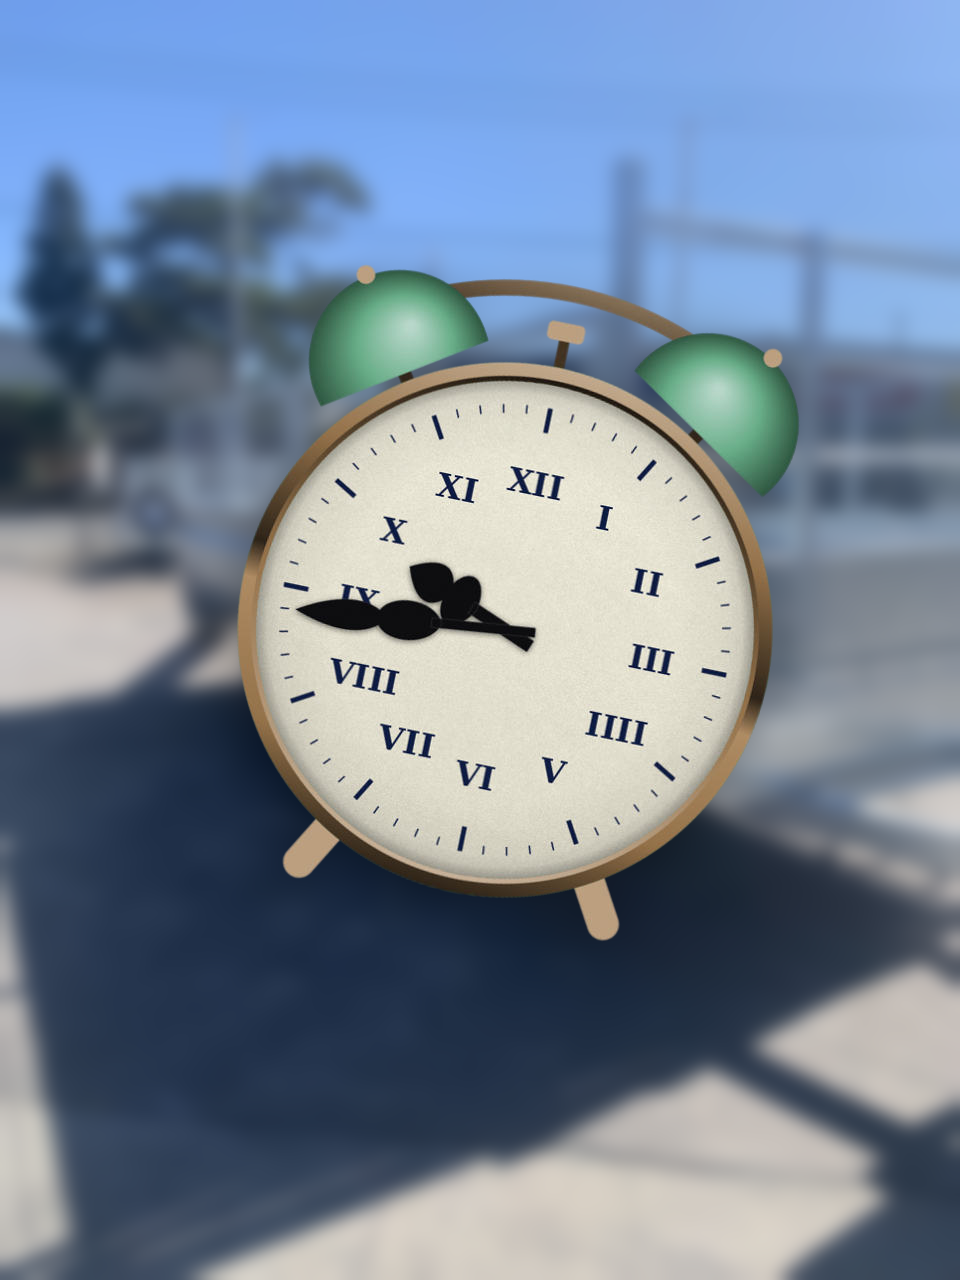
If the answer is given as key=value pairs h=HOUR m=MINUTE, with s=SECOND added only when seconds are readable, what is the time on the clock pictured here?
h=9 m=44
